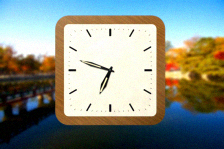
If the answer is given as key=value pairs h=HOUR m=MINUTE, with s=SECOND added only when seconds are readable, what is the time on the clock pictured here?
h=6 m=48
